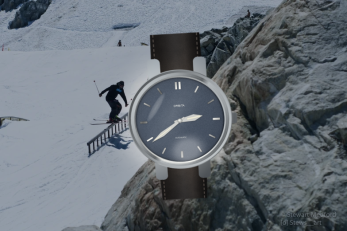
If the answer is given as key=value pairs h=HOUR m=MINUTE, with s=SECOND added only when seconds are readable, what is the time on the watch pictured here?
h=2 m=39
